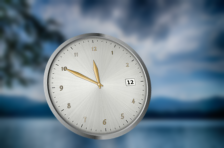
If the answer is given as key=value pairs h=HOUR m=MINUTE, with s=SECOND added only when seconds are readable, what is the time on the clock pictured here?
h=11 m=50
